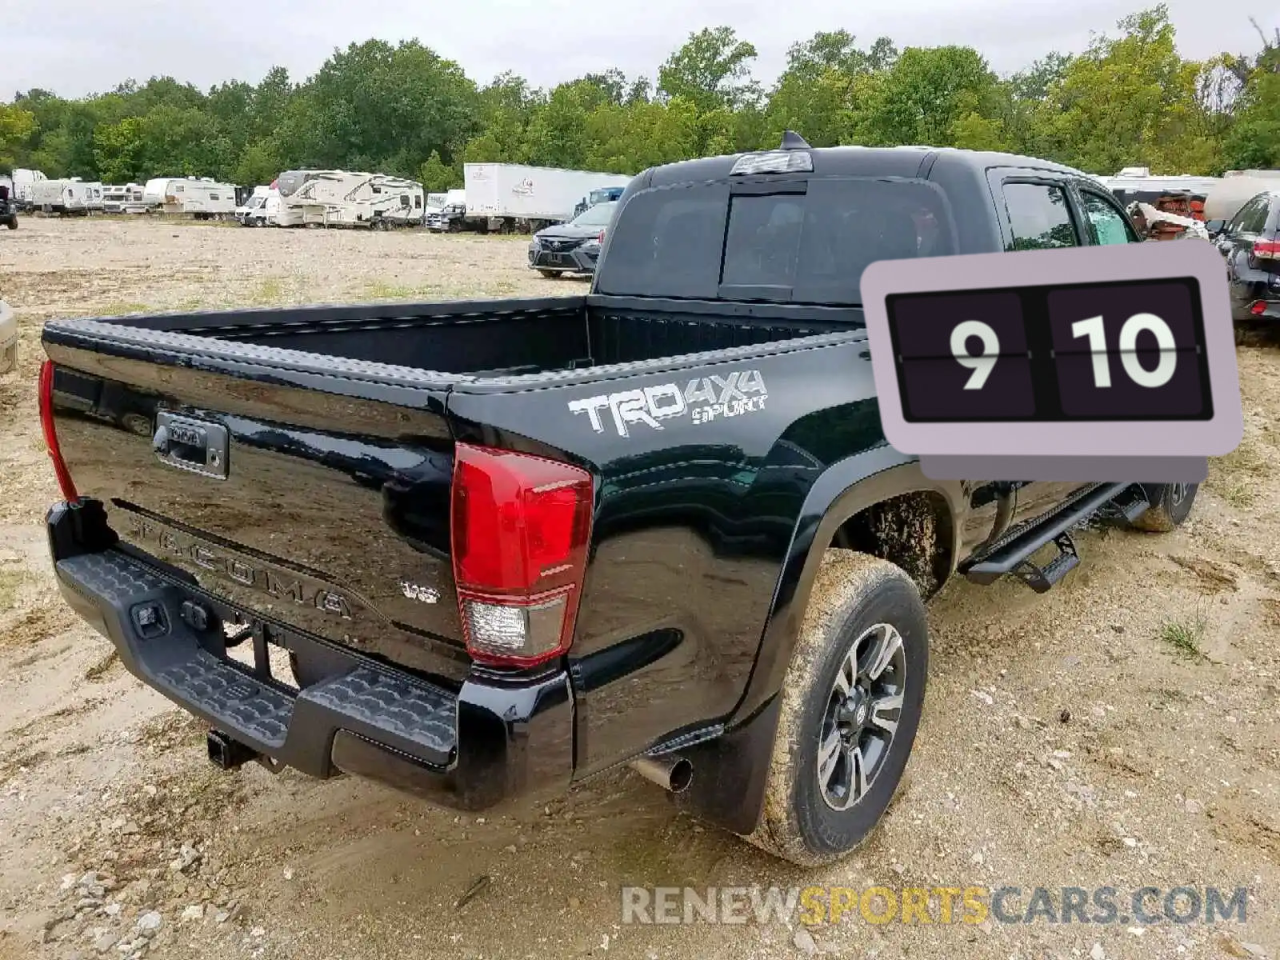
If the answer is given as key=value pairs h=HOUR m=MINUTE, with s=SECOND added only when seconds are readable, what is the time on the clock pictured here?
h=9 m=10
